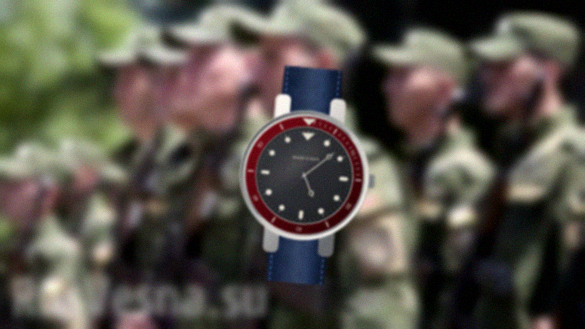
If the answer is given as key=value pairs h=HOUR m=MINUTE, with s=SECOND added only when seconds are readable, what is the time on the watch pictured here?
h=5 m=8
